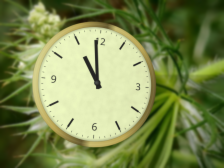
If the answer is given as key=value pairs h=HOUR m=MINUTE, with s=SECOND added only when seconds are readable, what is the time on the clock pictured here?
h=10 m=59
